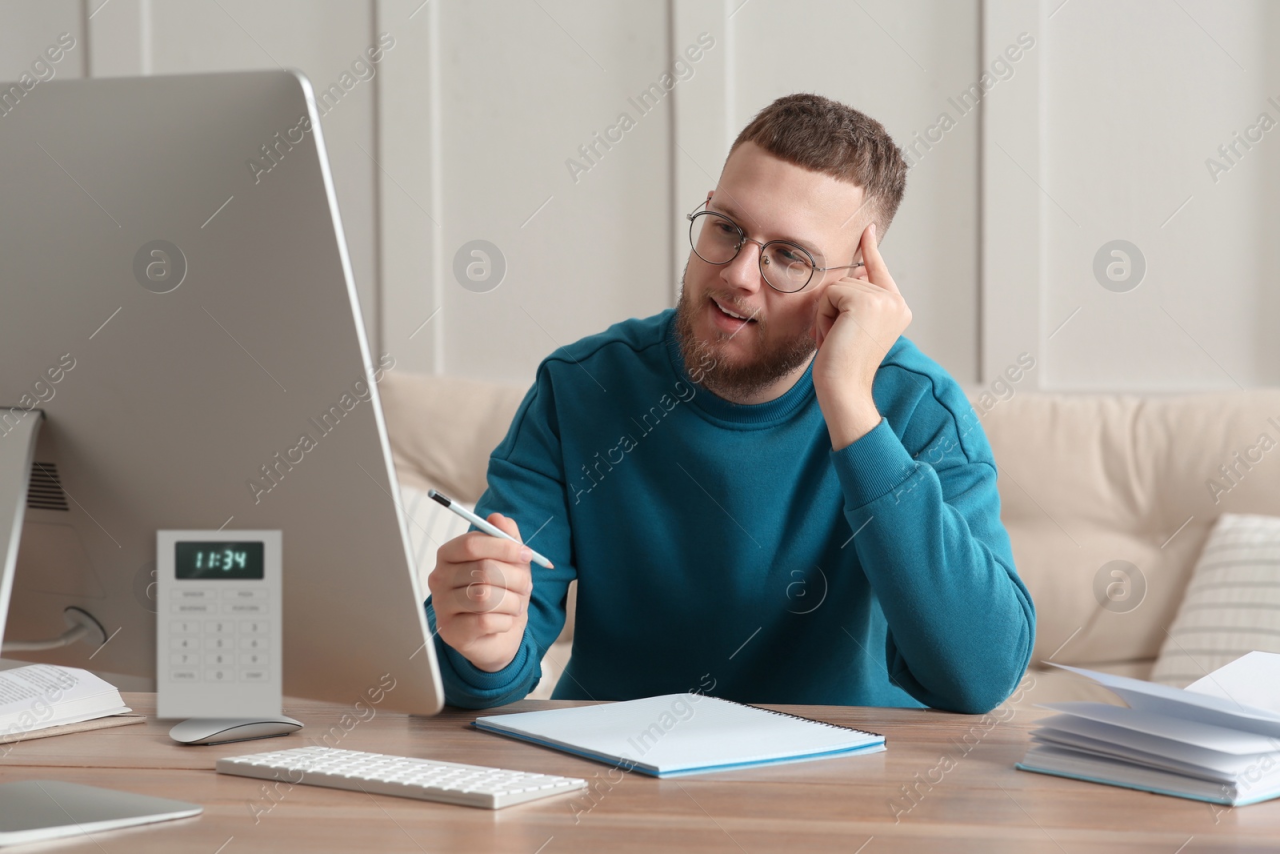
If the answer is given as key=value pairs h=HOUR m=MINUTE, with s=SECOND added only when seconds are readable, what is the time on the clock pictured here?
h=11 m=34
